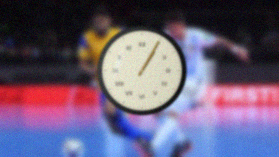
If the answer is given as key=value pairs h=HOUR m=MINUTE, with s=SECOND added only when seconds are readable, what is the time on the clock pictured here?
h=1 m=5
